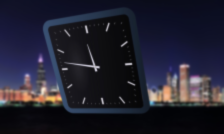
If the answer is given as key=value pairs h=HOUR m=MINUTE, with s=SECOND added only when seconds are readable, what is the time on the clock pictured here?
h=11 m=47
